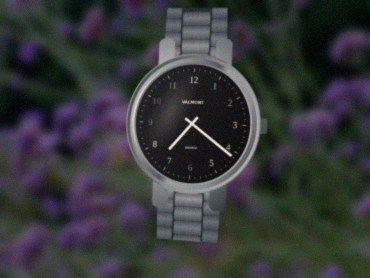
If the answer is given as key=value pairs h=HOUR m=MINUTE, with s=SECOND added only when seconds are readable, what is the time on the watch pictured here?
h=7 m=21
